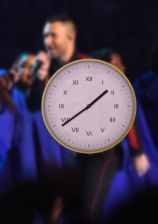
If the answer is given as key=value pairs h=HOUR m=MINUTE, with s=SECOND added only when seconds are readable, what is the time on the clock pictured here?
h=1 m=39
